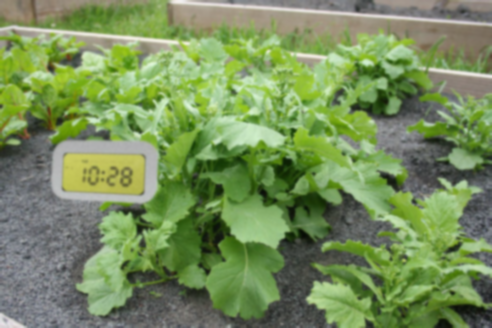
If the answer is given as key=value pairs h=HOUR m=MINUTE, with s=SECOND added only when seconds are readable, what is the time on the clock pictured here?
h=10 m=28
